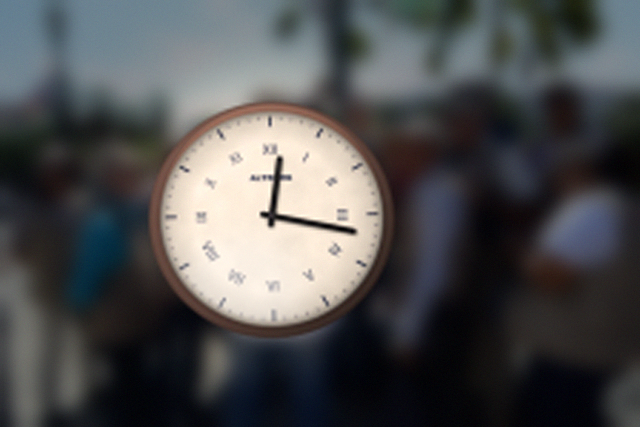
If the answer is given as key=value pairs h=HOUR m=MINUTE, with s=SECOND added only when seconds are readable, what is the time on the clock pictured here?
h=12 m=17
